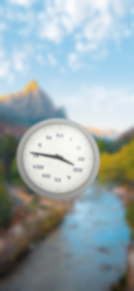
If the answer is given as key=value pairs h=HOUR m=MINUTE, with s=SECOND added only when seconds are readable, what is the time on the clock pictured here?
h=3 m=46
